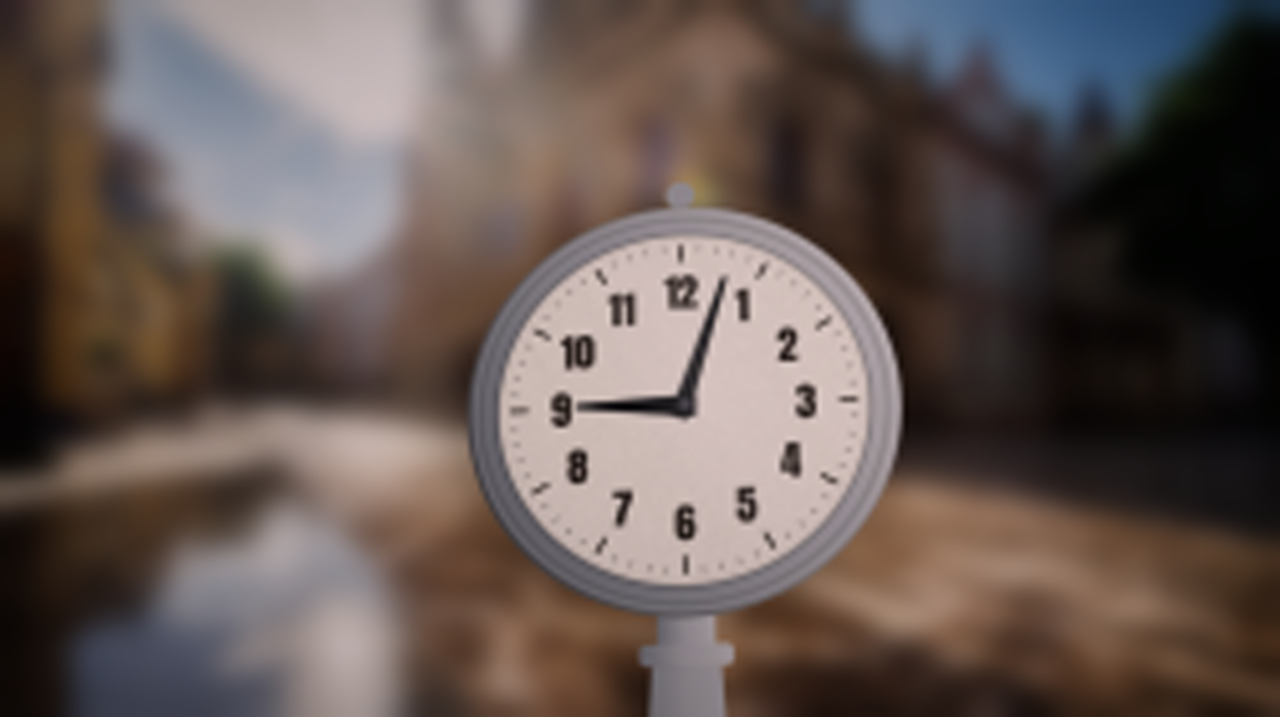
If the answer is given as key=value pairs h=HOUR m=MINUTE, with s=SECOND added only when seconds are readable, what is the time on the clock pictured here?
h=9 m=3
